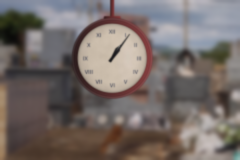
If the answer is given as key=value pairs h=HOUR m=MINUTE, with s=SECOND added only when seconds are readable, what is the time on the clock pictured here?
h=1 m=6
